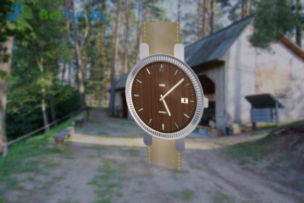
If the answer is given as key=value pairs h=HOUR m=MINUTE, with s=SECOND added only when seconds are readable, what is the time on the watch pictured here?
h=5 m=8
